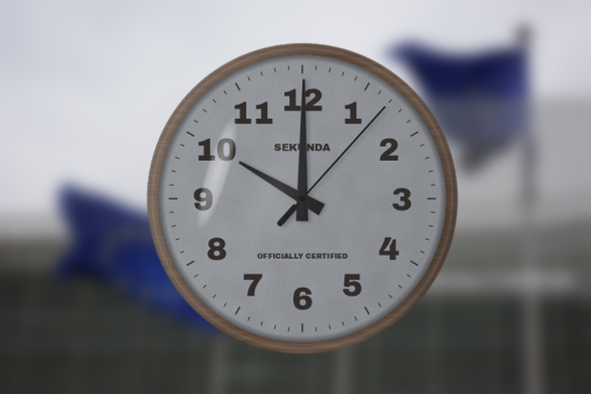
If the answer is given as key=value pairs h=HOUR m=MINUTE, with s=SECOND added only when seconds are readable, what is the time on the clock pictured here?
h=10 m=0 s=7
